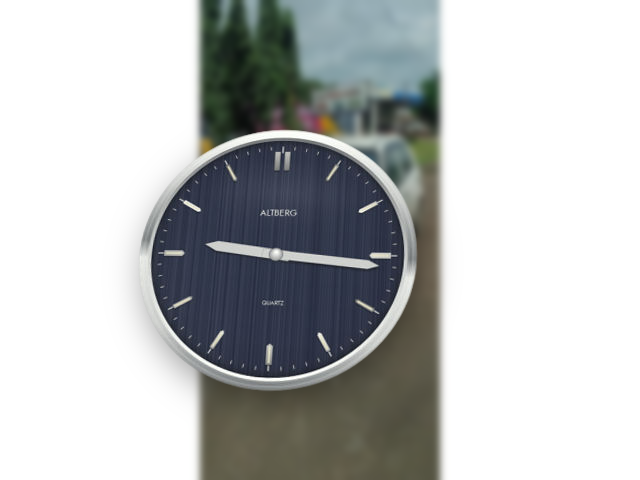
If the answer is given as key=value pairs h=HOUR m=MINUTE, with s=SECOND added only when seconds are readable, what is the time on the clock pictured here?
h=9 m=16
